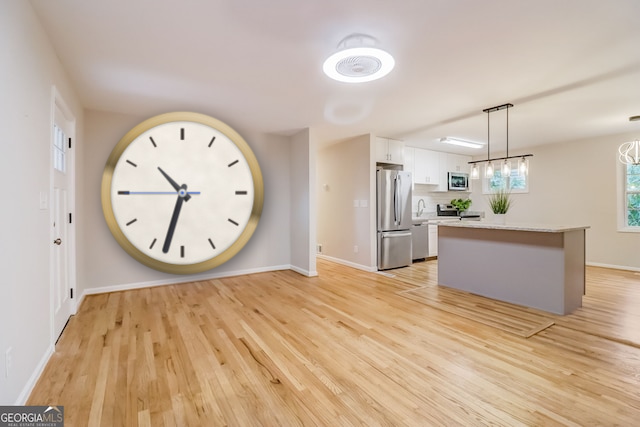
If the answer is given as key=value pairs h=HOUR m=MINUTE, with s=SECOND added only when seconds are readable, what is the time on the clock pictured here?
h=10 m=32 s=45
